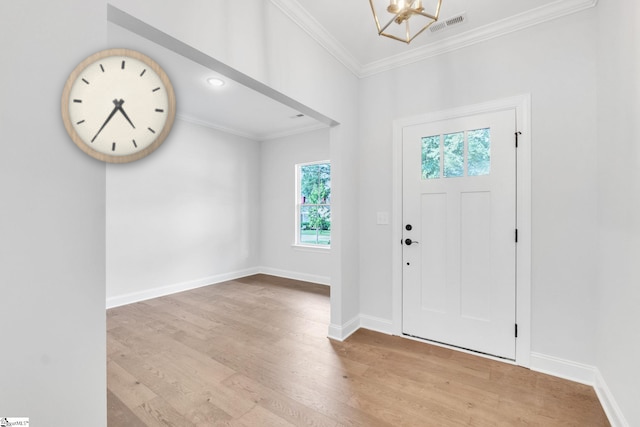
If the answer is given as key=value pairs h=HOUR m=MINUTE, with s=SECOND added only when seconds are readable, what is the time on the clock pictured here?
h=4 m=35
